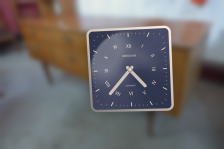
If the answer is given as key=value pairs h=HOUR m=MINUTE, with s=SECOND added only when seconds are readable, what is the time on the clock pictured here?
h=4 m=37
